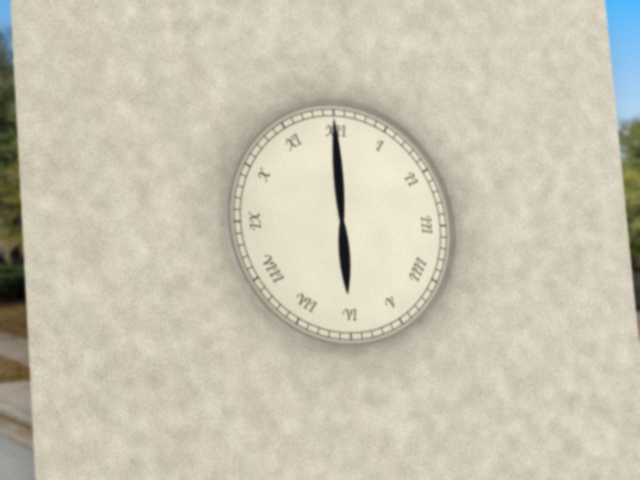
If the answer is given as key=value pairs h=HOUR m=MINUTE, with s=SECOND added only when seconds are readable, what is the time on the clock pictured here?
h=6 m=0
